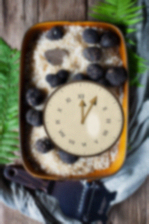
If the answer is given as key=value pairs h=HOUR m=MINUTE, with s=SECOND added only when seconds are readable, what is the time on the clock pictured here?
h=12 m=5
